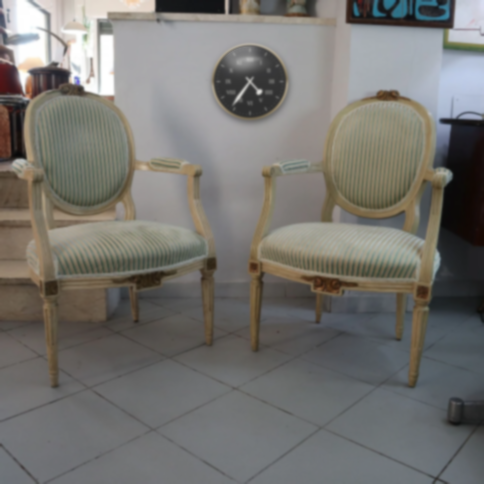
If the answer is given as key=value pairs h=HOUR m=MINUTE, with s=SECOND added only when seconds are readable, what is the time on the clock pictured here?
h=4 m=36
